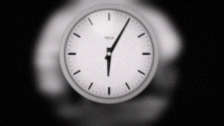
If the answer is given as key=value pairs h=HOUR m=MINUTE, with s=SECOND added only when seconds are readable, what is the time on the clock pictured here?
h=6 m=5
